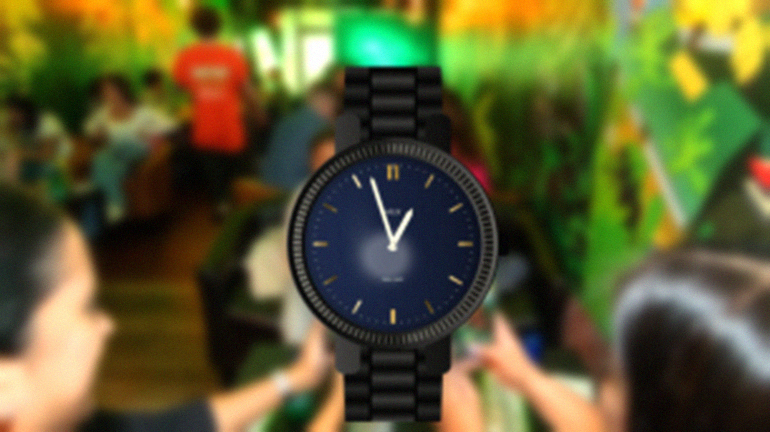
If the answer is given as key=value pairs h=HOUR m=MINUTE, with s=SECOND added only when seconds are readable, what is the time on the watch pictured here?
h=12 m=57
